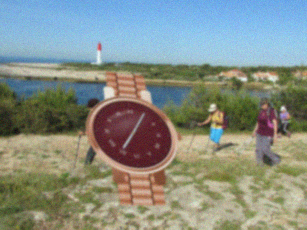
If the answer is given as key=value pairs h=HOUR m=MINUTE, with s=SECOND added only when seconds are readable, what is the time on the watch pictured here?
h=7 m=5
